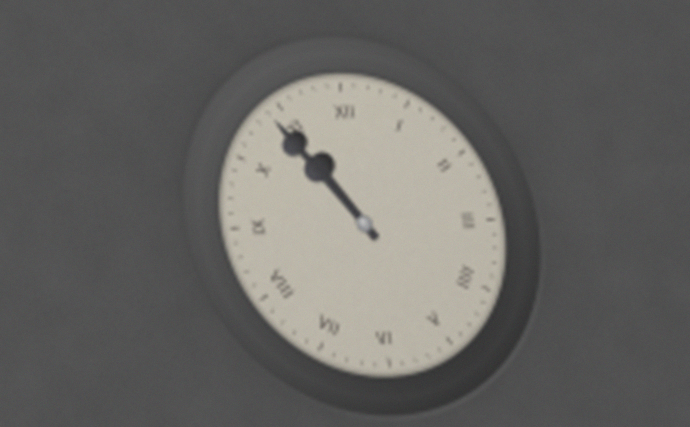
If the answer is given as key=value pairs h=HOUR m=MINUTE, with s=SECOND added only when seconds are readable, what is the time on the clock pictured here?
h=10 m=54
